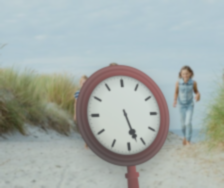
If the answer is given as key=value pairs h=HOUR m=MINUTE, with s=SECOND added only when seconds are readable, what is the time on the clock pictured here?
h=5 m=27
